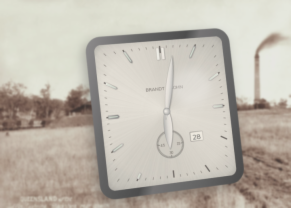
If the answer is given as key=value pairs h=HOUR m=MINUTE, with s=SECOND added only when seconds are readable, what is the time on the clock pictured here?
h=6 m=2
